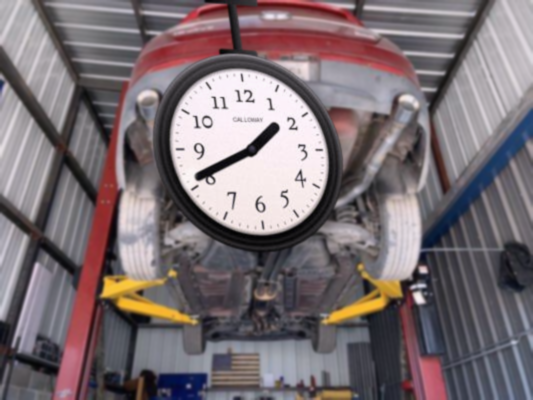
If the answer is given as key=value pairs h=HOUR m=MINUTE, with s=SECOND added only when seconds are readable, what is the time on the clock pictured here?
h=1 m=41
